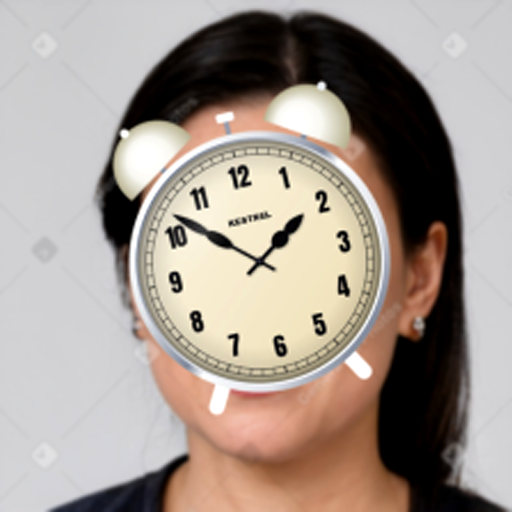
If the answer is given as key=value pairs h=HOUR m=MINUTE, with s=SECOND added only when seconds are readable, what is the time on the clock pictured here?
h=1 m=52
